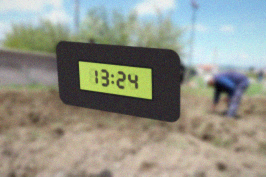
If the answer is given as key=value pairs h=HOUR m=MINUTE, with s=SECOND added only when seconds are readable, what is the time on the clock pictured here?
h=13 m=24
